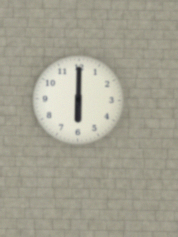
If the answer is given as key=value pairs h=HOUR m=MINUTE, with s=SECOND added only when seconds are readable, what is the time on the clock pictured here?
h=6 m=0
